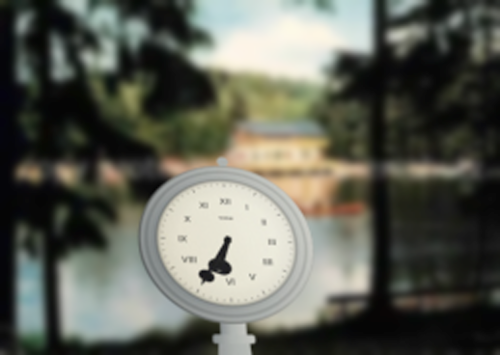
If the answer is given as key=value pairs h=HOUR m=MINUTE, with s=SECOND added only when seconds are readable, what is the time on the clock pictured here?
h=6 m=35
